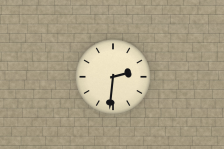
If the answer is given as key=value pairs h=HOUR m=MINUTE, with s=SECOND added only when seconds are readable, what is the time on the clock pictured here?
h=2 m=31
